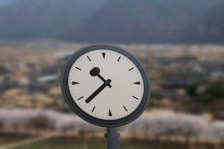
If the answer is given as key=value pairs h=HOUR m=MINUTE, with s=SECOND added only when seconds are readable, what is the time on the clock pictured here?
h=10 m=38
